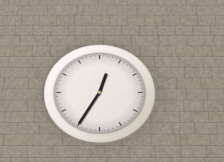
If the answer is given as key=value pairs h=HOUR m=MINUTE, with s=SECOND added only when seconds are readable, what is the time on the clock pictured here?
h=12 m=35
